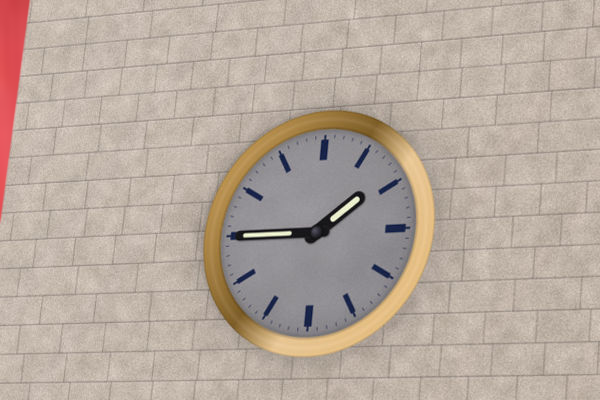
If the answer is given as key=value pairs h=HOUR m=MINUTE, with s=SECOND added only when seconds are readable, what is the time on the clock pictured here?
h=1 m=45
